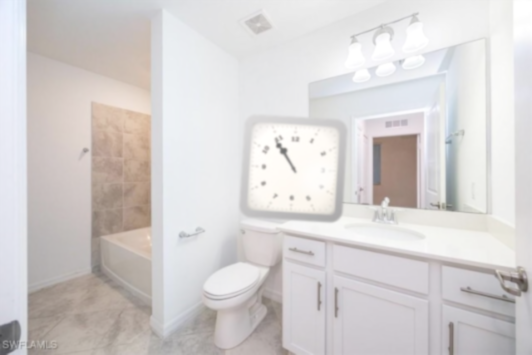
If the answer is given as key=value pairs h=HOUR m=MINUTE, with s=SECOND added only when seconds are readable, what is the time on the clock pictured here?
h=10 m=54
